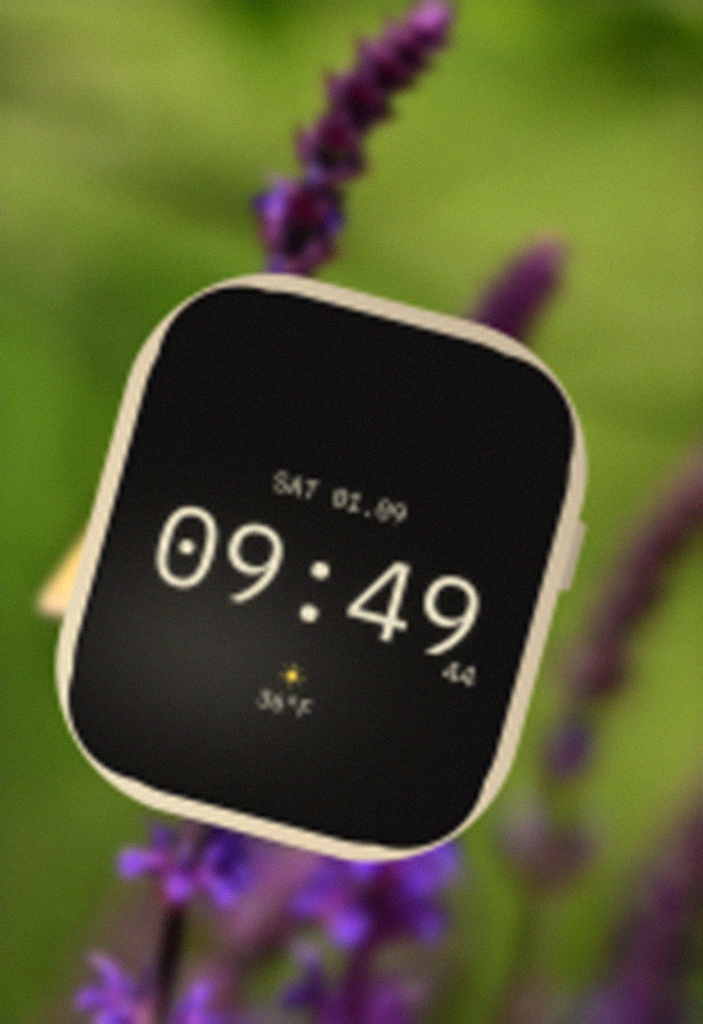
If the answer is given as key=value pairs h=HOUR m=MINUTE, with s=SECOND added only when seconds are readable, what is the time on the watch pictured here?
h=9 m=49
